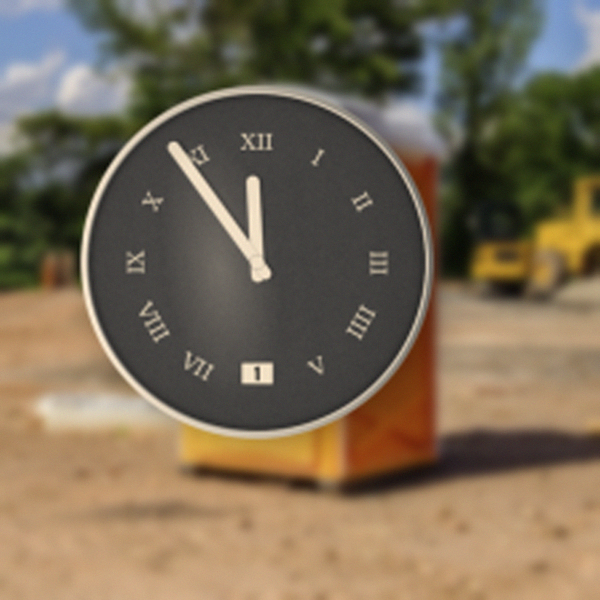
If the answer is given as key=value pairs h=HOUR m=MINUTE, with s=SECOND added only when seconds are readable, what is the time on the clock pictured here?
h=11 m=54
